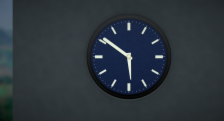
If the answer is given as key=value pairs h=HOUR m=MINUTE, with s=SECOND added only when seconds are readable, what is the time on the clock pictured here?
h=5 m=51
